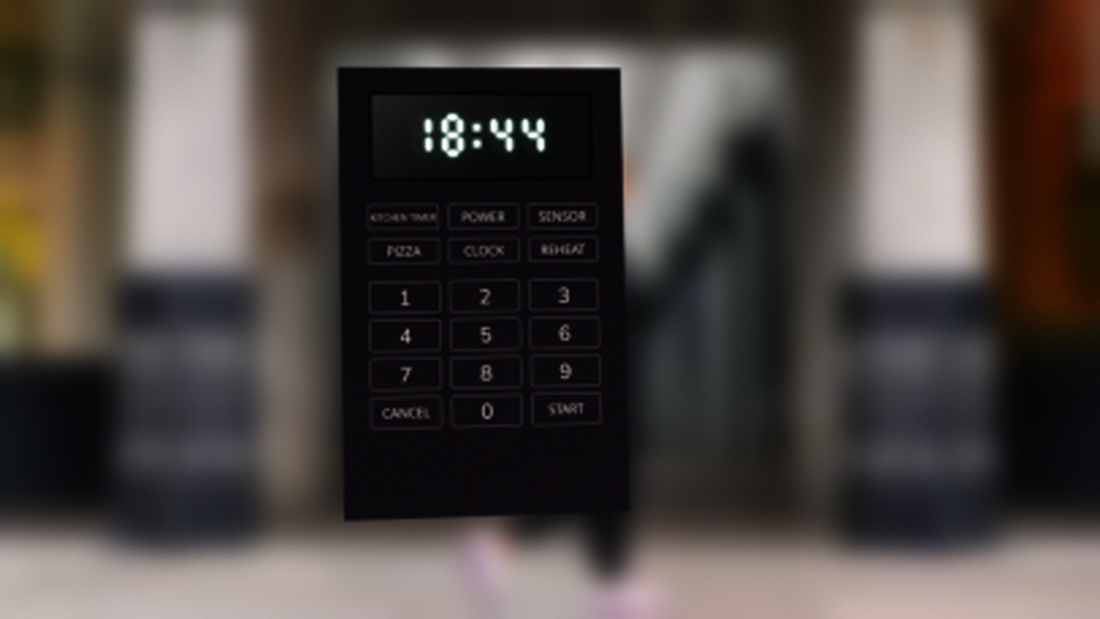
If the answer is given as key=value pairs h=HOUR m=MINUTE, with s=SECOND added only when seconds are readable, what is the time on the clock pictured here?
h=18 m=44
